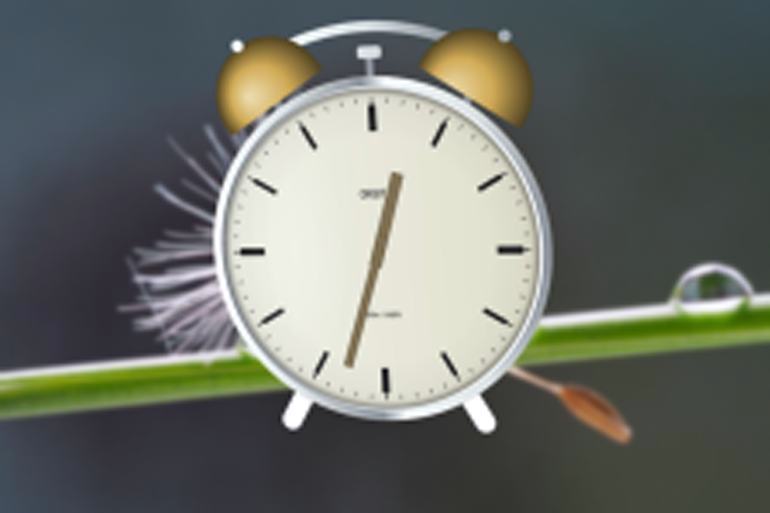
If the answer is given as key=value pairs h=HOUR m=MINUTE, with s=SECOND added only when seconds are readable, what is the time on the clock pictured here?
h=12 m=33
